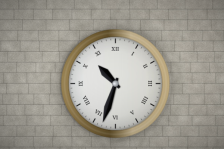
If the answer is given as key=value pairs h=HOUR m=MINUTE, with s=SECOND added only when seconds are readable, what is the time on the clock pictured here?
h=10 m=33
